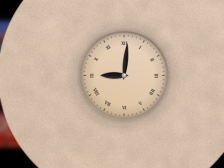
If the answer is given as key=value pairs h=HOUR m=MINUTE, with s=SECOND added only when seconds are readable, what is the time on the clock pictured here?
h=9 m=1
